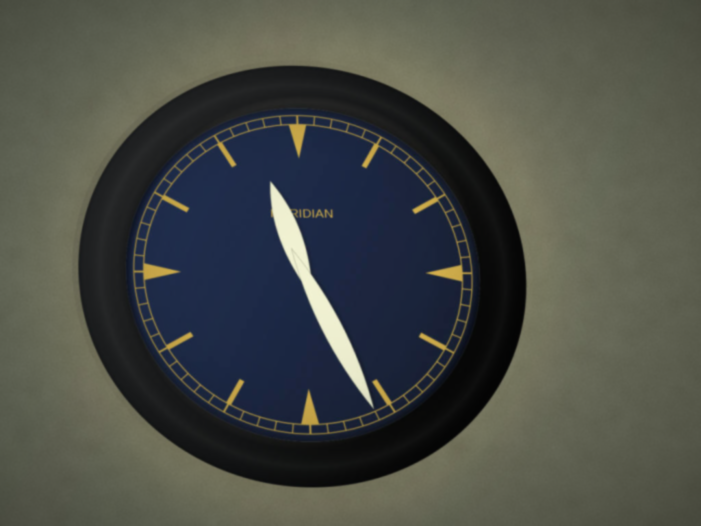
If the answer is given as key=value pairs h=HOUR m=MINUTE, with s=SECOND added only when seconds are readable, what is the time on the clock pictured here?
h=11 m=26
